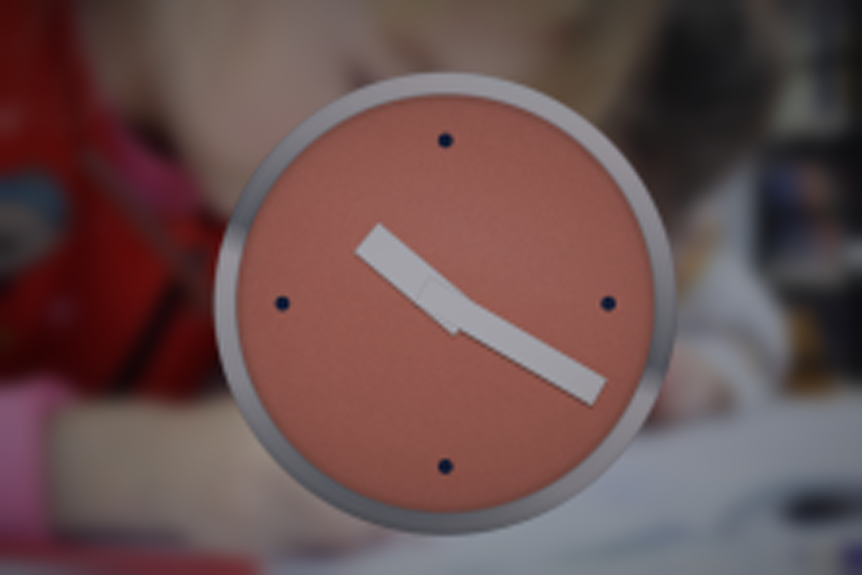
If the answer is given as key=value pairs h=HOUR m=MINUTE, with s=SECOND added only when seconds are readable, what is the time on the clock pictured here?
h=10 m=20
